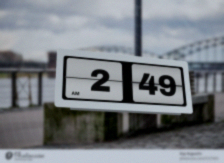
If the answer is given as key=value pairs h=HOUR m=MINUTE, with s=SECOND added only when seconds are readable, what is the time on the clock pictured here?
h=2 m=49
